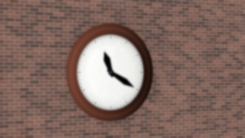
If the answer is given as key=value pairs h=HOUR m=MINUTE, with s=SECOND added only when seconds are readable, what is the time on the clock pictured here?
h=11 m=20
